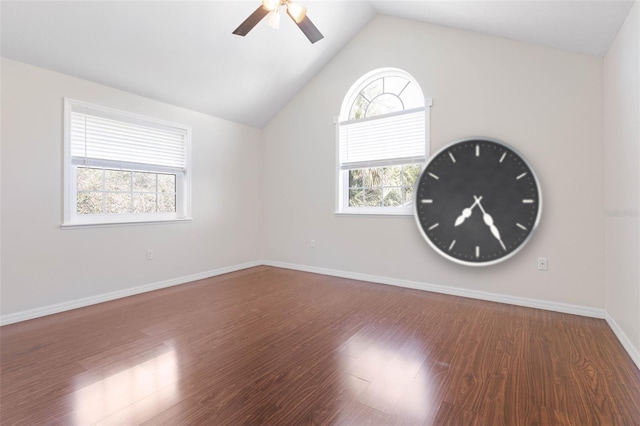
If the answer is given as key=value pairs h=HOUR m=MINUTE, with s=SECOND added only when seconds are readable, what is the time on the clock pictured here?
h=7 m=25
